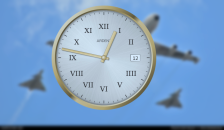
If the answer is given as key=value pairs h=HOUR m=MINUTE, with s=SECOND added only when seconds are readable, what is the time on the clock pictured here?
h=12 m=47
